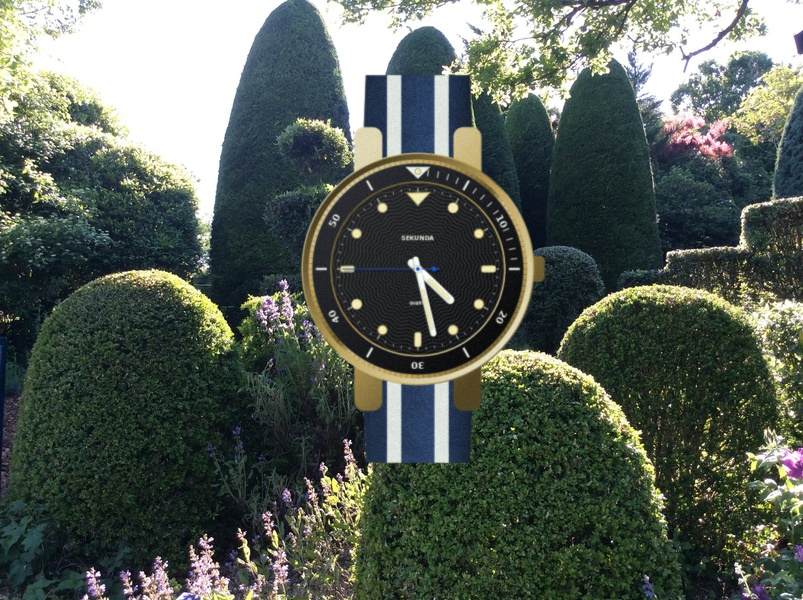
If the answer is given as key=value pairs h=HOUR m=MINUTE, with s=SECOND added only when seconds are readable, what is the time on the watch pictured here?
h=4 m=27 s=45
